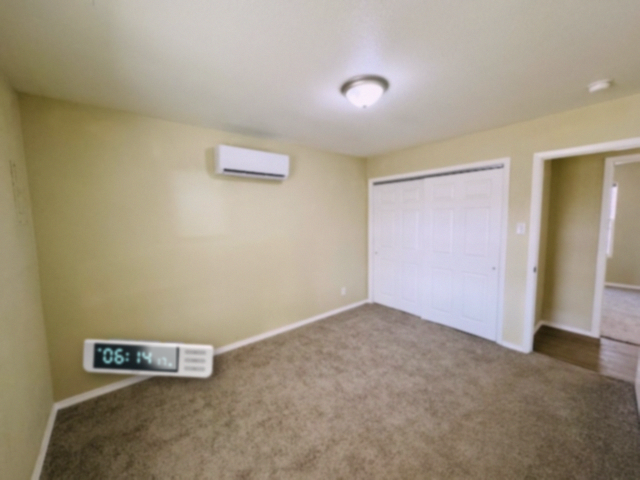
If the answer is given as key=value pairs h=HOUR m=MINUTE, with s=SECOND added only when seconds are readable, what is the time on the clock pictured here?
h=6 m=14
